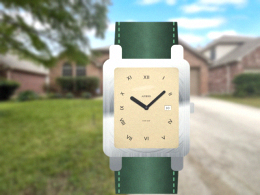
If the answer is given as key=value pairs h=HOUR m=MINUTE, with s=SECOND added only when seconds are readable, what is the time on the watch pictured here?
h=10 m=8
